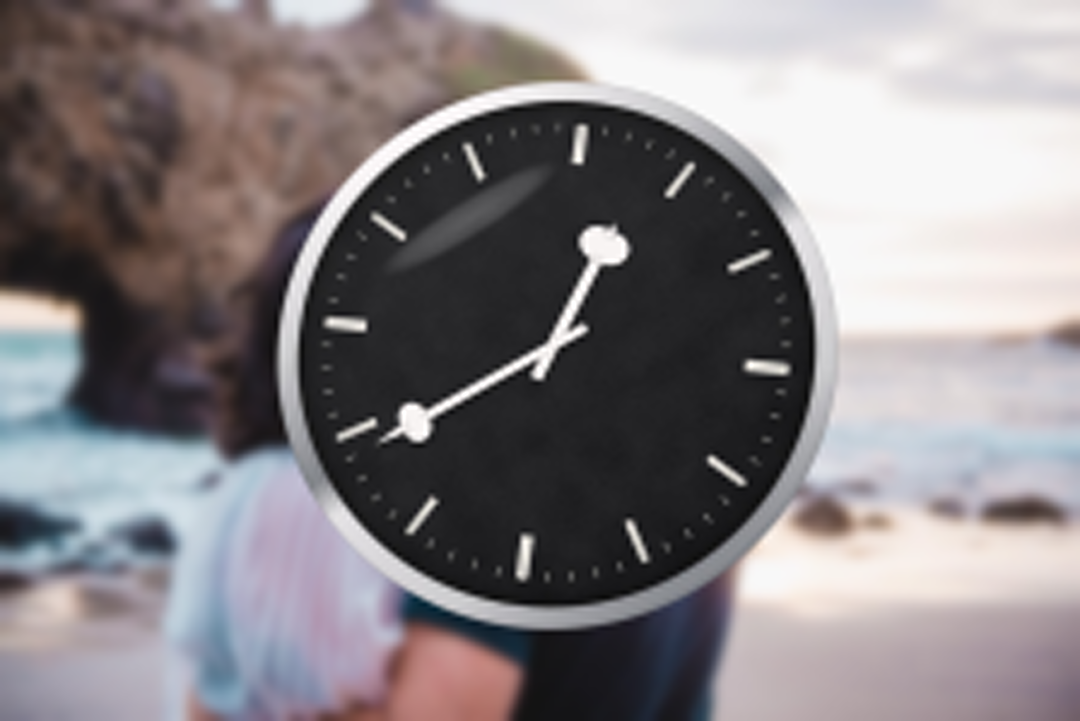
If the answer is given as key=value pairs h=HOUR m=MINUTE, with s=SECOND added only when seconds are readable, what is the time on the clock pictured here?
h=12 m=39
